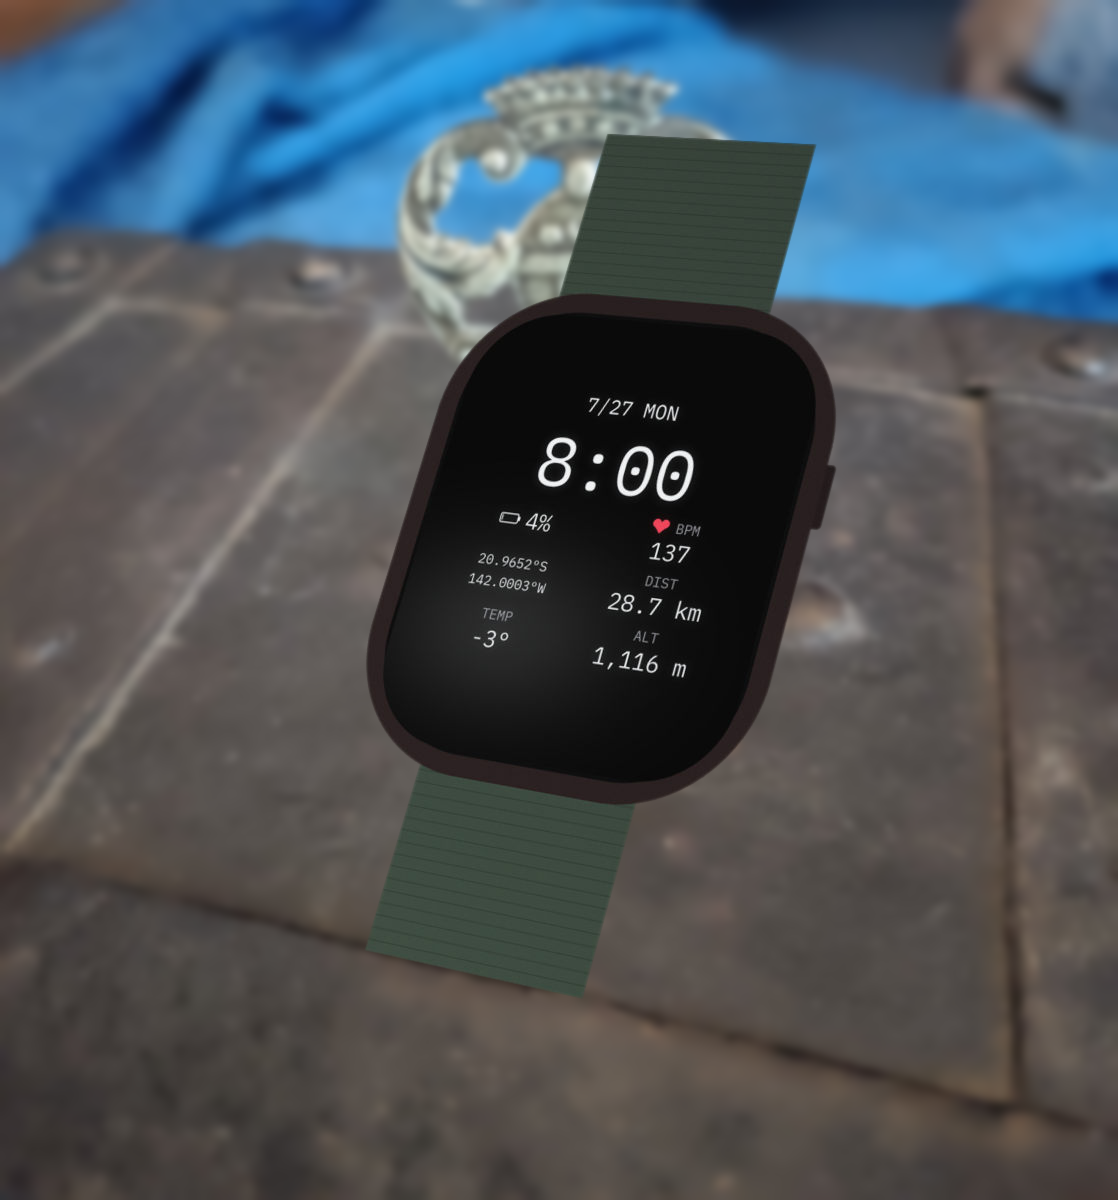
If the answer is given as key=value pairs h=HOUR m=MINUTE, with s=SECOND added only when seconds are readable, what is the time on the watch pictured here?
h=8 m=0
